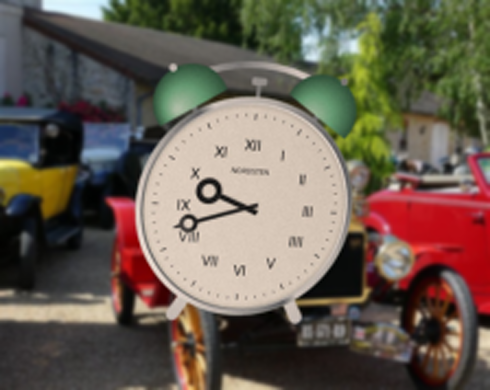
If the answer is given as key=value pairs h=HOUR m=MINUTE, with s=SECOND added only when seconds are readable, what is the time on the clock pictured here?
h=9 m=42
